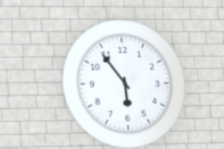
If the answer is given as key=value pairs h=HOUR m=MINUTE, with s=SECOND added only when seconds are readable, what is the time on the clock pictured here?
h=5 m=54
